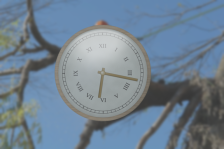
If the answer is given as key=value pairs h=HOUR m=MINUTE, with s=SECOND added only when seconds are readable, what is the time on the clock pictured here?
h=6 m=17
